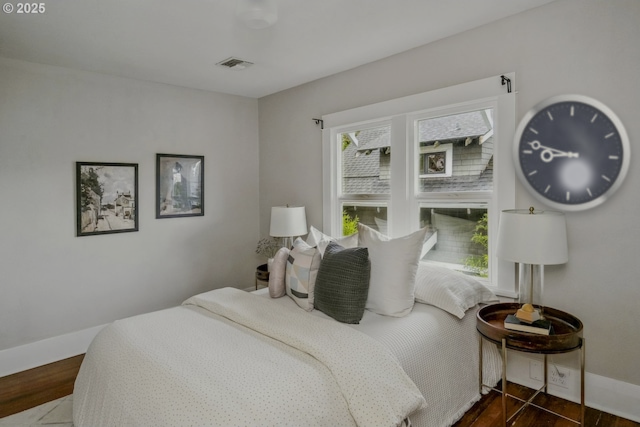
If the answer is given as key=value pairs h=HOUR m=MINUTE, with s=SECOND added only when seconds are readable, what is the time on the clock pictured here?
h=8 m=47
